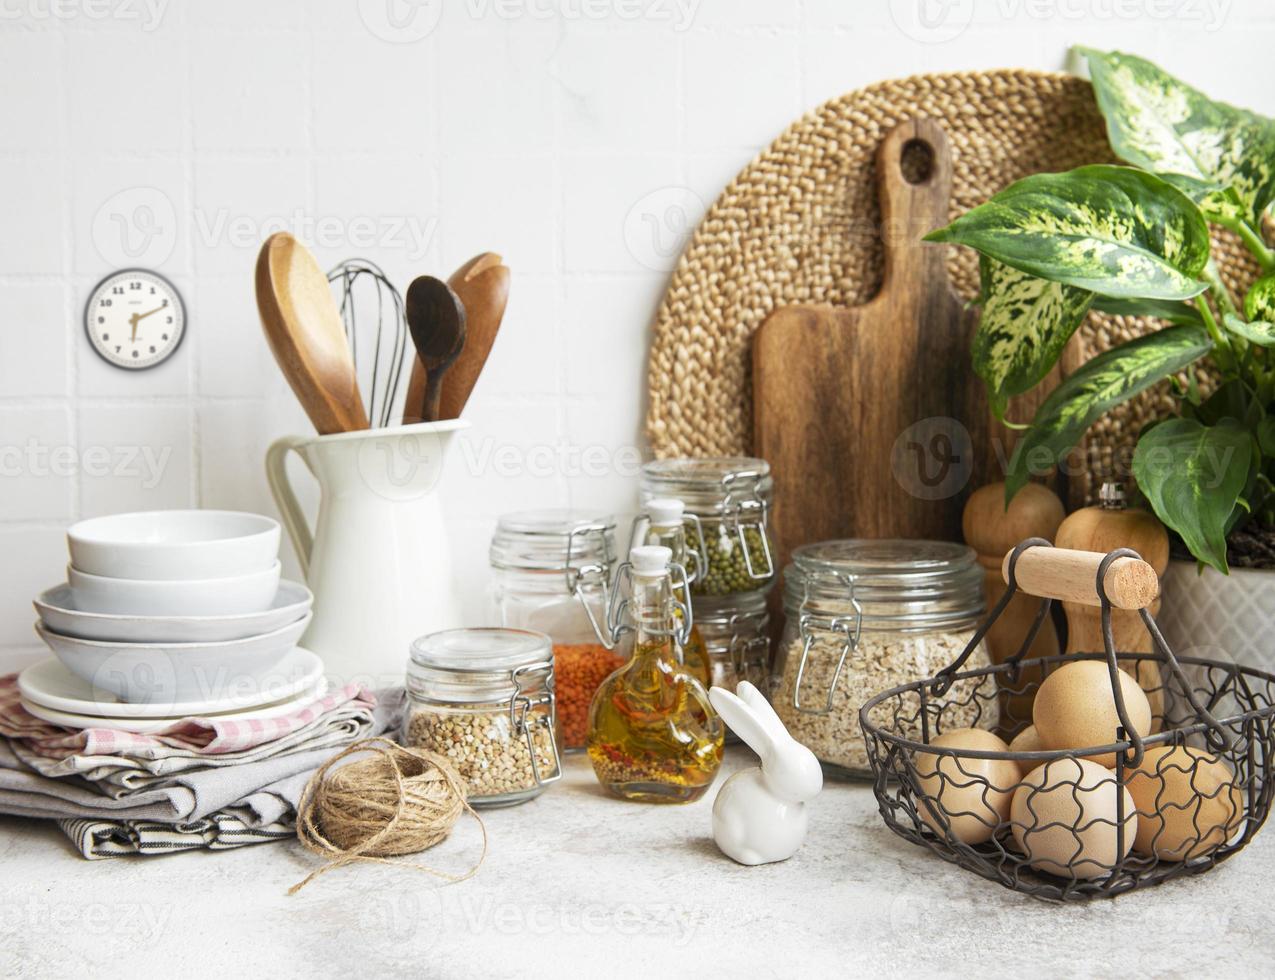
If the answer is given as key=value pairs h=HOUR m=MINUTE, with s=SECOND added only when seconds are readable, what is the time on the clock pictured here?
h=6 m=11
